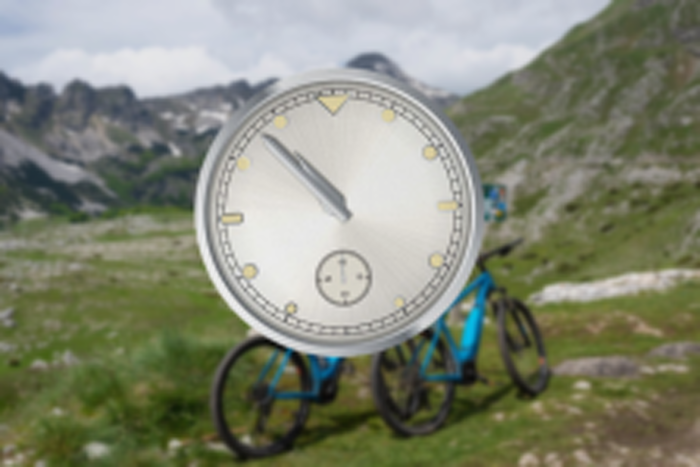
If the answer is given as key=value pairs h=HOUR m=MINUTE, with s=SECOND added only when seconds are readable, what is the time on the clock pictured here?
h=10 m=53
